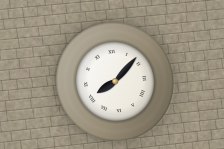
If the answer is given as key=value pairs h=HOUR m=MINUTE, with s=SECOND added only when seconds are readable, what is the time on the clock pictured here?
h=8 m=8
